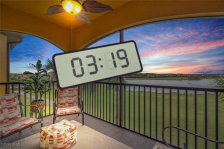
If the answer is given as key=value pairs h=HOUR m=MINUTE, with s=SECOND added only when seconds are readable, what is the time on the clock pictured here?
h=3 m=19
